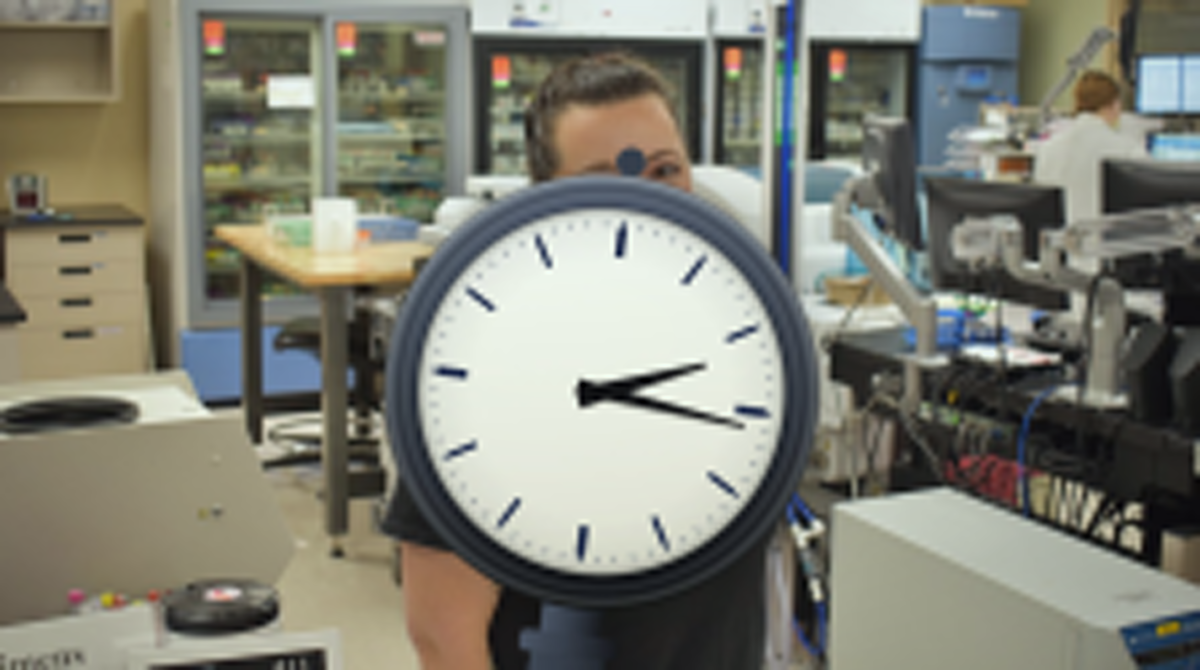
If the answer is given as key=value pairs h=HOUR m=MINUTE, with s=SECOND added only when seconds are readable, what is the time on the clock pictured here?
h=2 m=16
